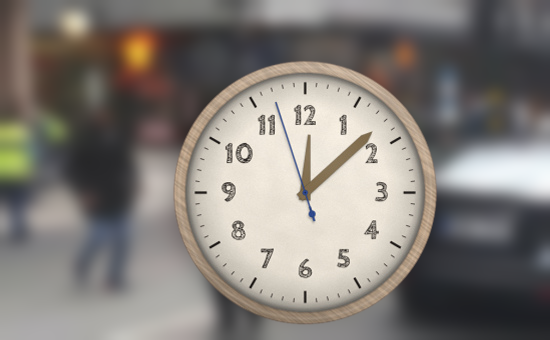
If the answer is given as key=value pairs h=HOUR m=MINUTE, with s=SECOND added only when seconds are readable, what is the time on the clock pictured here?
h=12 m=7 s=57
